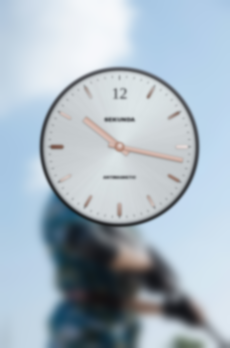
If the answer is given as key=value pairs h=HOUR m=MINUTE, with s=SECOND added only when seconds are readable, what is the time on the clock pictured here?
h=10 m=17
